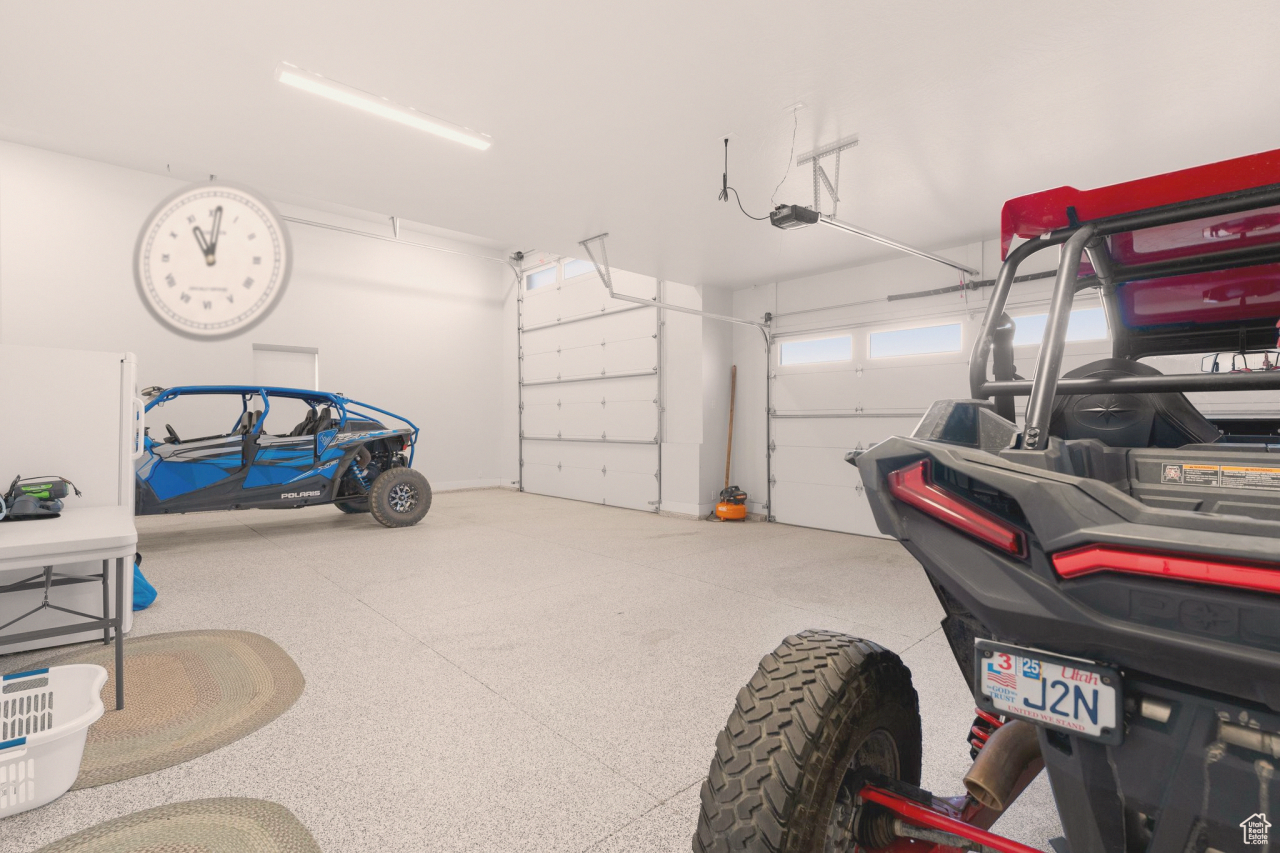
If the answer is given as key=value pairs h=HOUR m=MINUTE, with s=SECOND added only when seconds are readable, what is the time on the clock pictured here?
h=11 m=1
